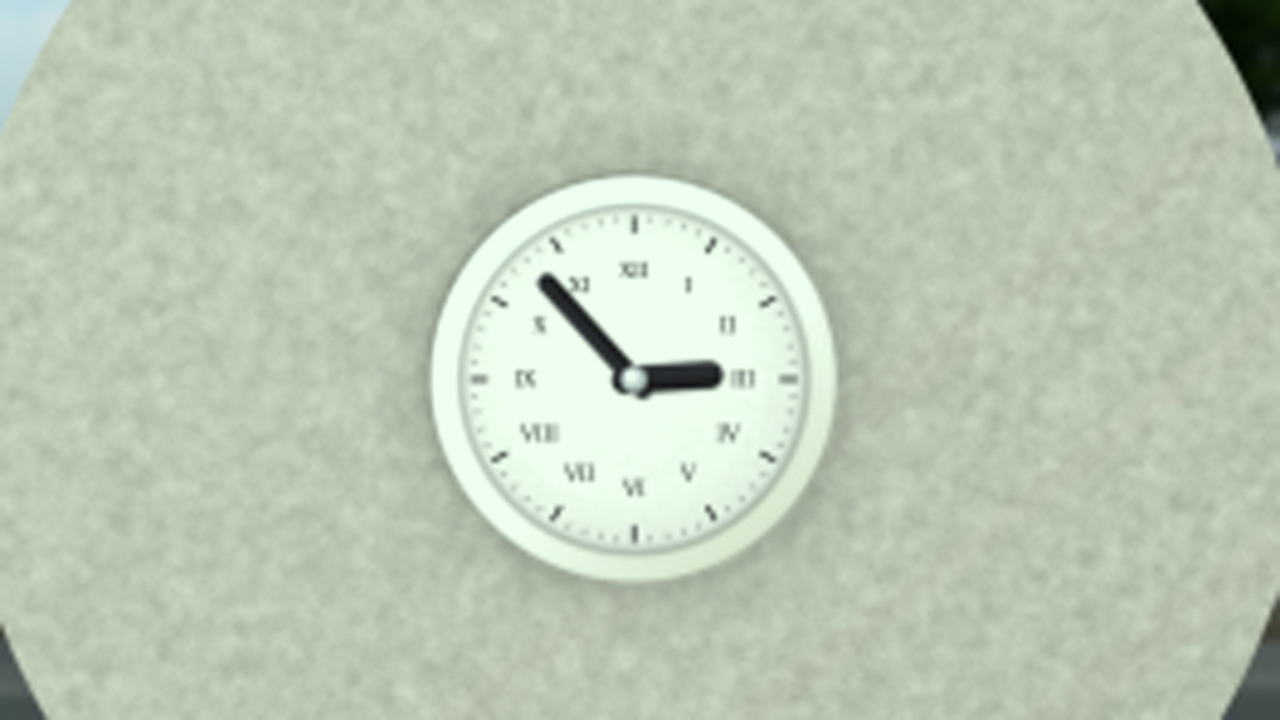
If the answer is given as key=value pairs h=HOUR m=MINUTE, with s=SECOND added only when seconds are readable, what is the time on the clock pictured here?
h=2 m=53
